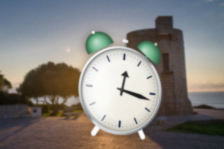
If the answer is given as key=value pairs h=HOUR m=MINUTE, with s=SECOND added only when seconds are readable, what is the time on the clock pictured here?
h=12 m=17
